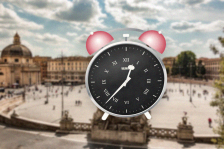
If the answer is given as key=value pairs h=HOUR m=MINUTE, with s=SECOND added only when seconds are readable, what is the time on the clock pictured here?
h=12 m=37
